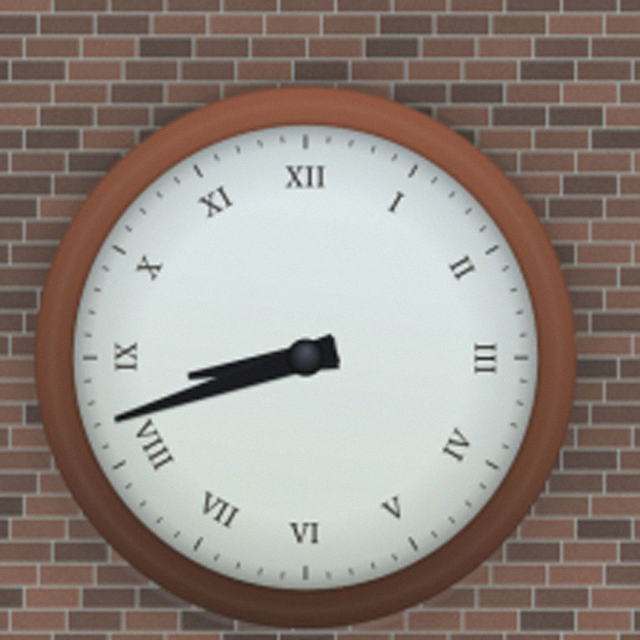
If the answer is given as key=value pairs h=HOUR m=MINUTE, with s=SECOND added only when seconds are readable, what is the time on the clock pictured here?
h=8 m=42
